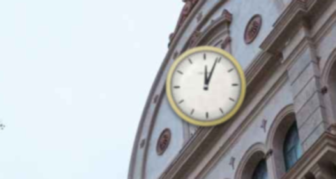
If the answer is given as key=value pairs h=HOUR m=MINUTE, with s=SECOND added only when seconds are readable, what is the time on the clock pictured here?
h=12 m=4
